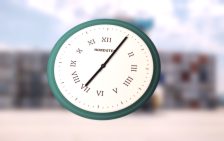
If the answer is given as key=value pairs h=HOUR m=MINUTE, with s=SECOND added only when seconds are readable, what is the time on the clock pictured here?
h=7 m=5
